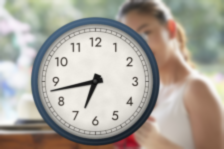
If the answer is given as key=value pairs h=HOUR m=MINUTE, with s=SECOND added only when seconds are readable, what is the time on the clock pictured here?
h=6 m=43
